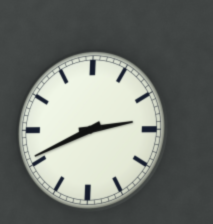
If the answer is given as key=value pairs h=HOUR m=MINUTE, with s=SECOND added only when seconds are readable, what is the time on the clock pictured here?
h=2 m=41
